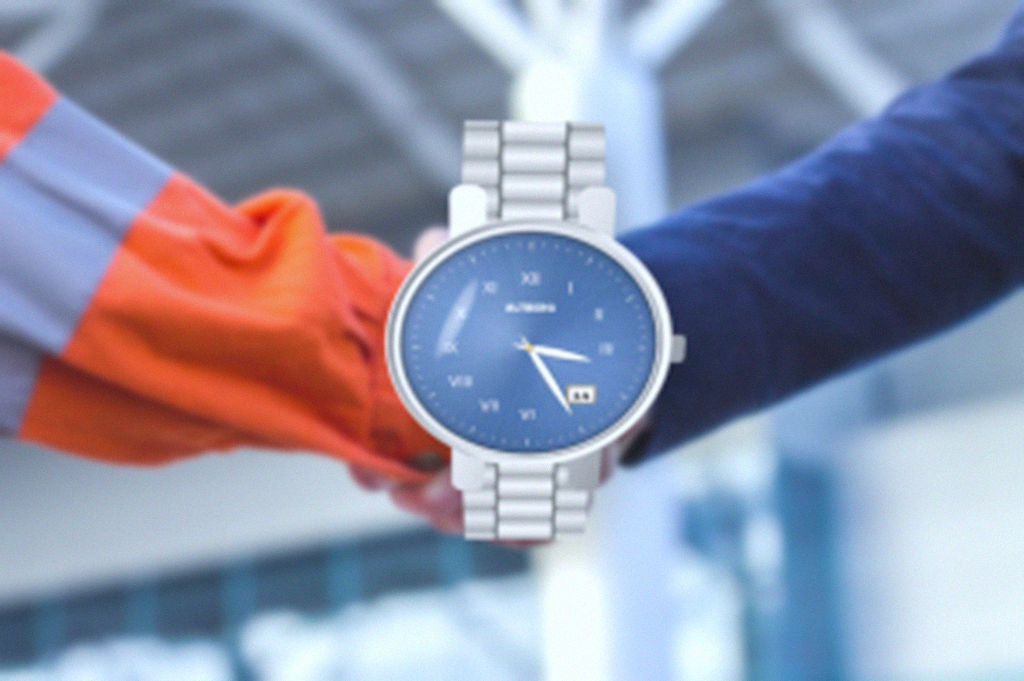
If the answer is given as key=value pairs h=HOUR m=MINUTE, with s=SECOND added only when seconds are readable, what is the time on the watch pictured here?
h=3 m=25
